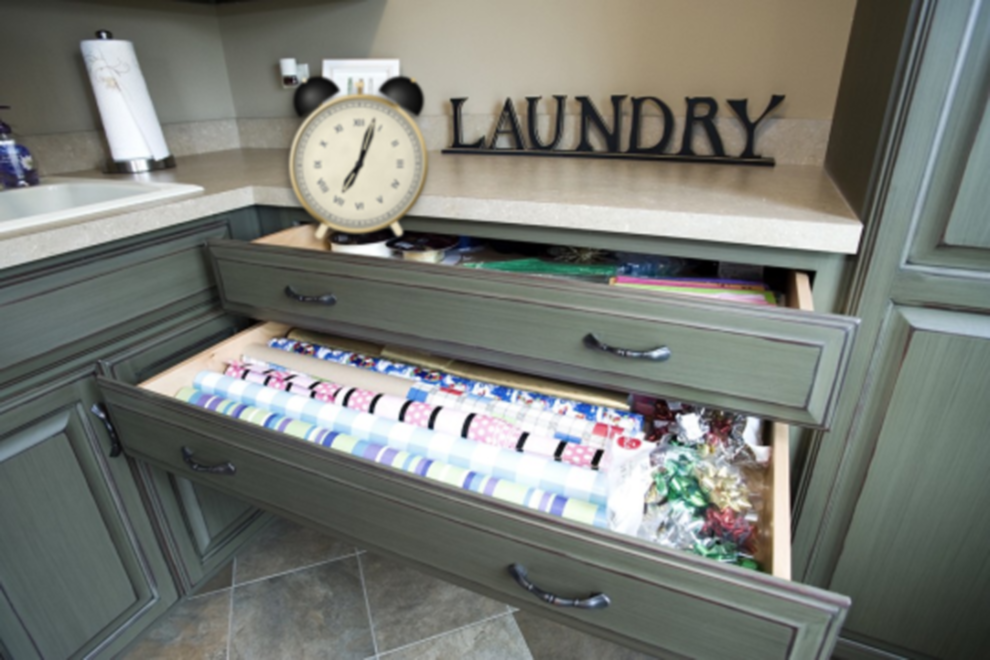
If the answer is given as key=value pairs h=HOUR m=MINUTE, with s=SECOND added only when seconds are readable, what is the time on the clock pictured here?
h=7 m=3
